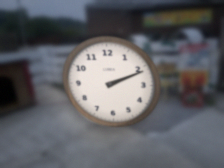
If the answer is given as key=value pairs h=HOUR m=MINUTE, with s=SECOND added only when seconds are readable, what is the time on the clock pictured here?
h=2 m=11
